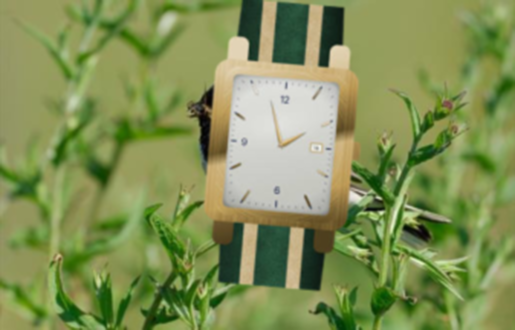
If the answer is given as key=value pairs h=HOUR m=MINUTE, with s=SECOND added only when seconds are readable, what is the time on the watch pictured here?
h=1 m=57
